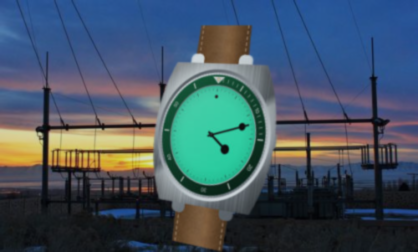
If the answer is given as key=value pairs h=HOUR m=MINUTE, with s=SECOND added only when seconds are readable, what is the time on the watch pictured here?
h=4 m=12
